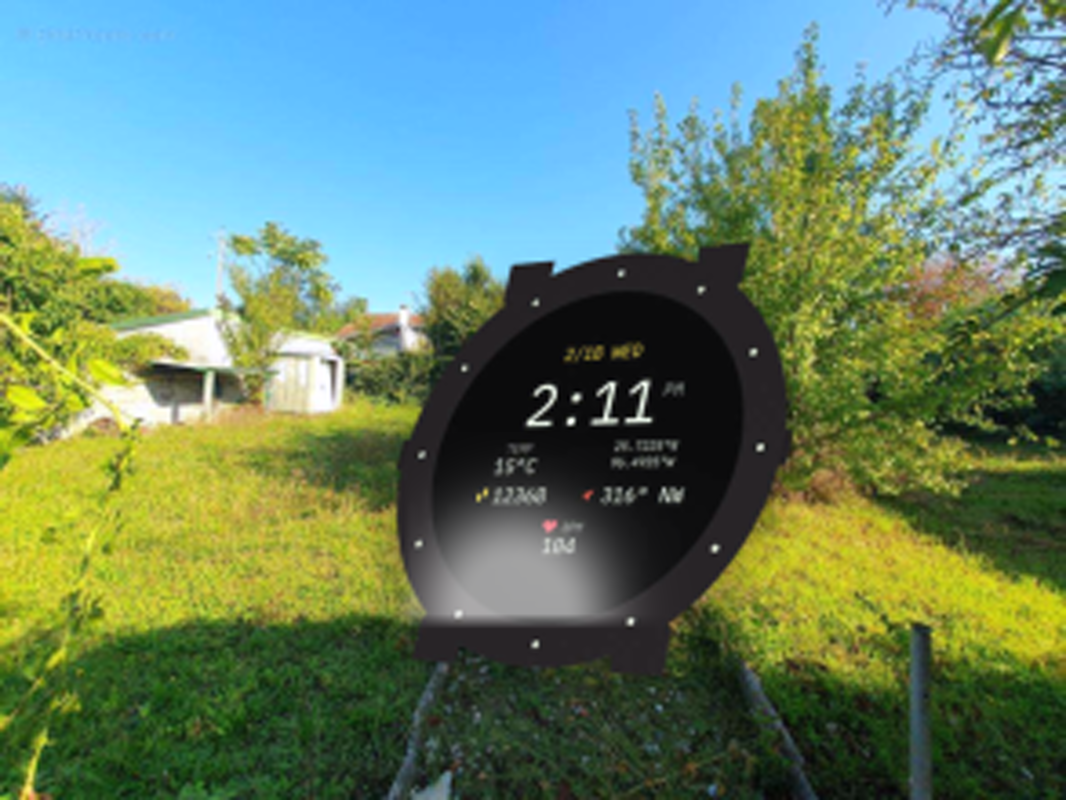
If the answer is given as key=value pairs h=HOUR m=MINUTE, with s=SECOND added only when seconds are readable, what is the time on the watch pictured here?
h=2 m=11
